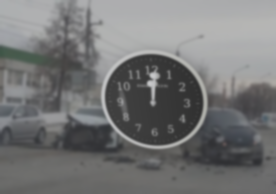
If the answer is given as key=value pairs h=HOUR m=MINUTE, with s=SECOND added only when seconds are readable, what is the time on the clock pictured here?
h=12 m=1
